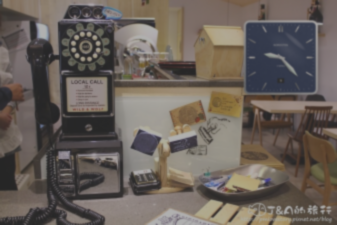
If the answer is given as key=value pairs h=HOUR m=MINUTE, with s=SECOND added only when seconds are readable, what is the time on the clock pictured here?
h=9 m=23
